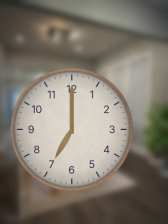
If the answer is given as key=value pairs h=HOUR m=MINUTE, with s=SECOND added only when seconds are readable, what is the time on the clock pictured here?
h=7 m=0
